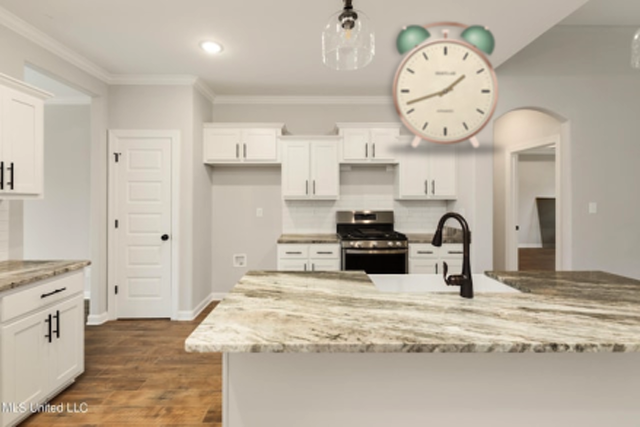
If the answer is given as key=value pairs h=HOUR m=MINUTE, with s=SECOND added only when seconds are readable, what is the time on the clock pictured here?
h=1 m=42
